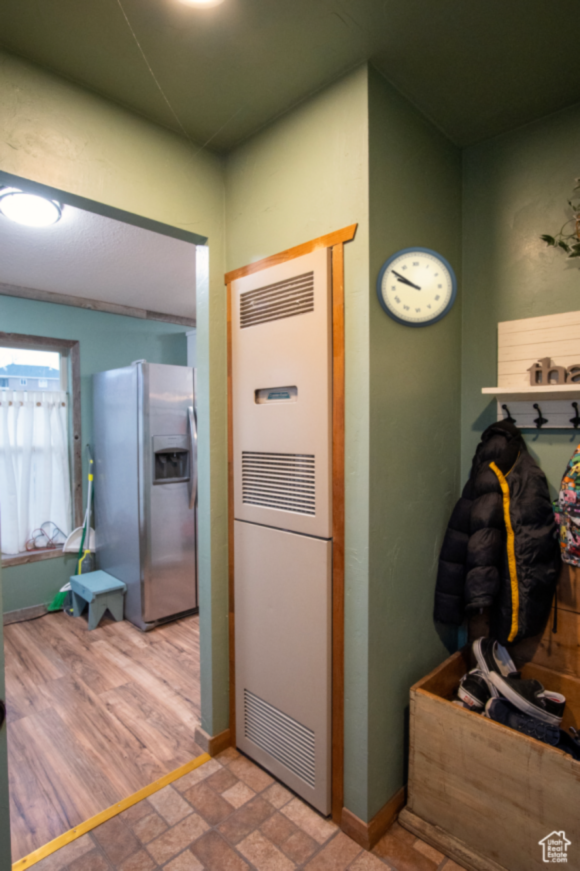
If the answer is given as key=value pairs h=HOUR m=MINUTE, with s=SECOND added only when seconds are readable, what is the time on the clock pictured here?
h=9 m=51
